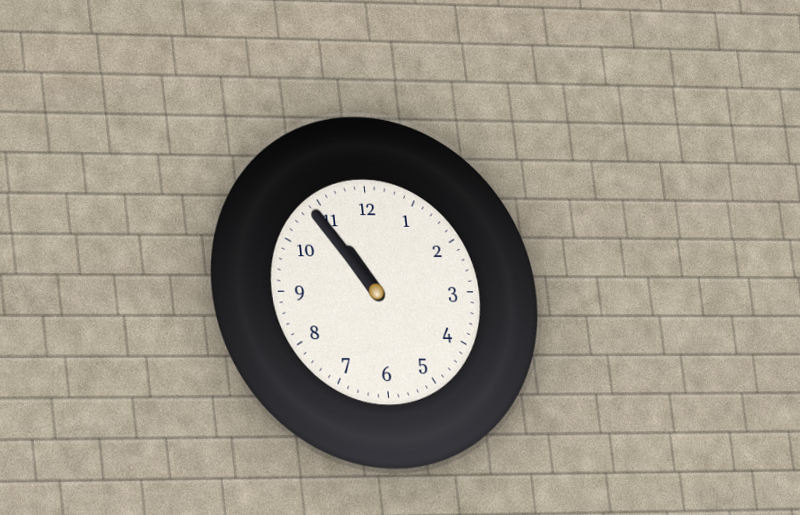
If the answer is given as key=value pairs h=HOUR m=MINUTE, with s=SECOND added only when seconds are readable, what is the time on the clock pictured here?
h=10 m=54
